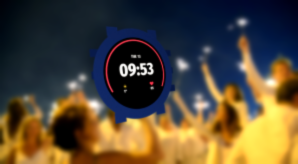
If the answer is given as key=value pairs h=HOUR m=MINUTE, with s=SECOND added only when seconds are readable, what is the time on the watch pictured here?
h=9 m=53
